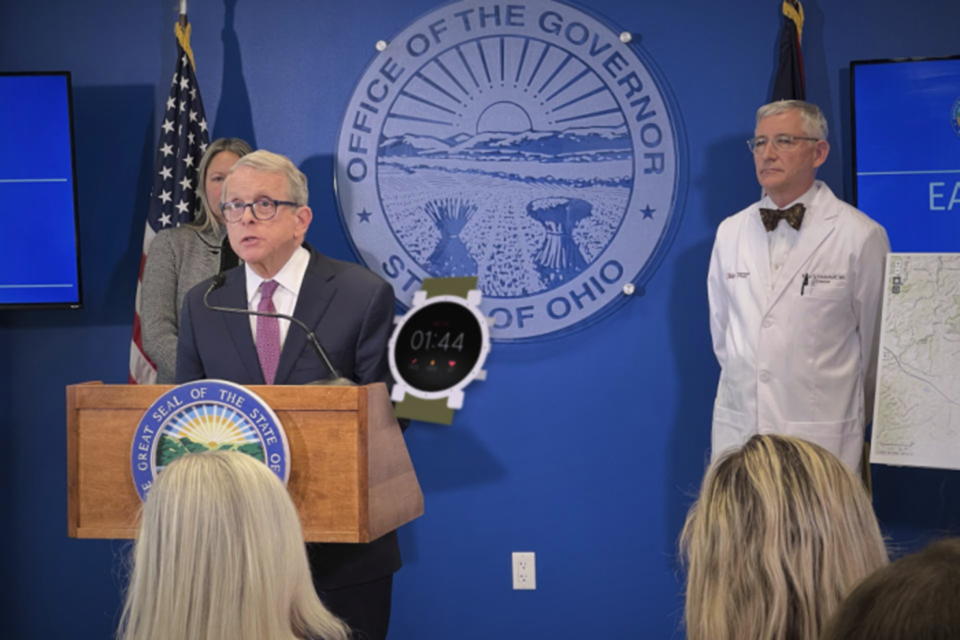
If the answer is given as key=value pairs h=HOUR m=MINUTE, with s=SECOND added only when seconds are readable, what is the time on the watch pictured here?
h=1 m=44
